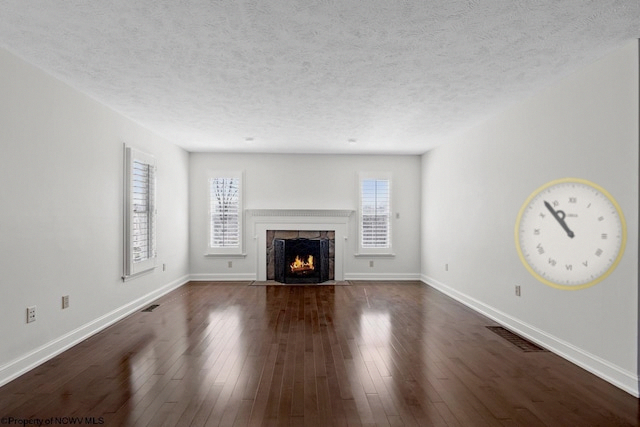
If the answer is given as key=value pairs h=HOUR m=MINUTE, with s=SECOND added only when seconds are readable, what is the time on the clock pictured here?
h=10 m=53
